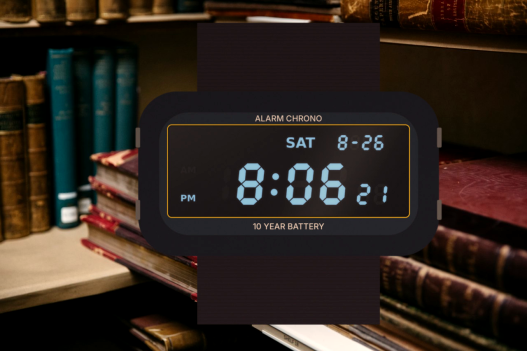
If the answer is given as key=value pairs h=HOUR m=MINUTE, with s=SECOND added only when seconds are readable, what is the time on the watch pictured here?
h=8 m=6 s=21
